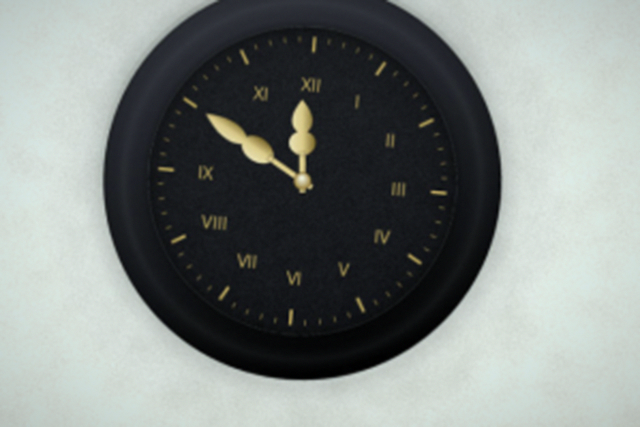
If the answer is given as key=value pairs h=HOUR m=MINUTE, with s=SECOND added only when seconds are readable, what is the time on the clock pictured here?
h=11 m=50
